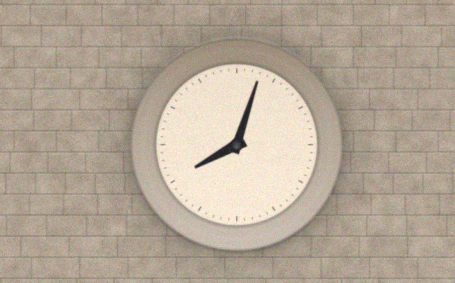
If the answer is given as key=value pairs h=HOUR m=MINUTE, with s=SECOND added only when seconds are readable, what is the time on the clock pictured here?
h=8 m=3
